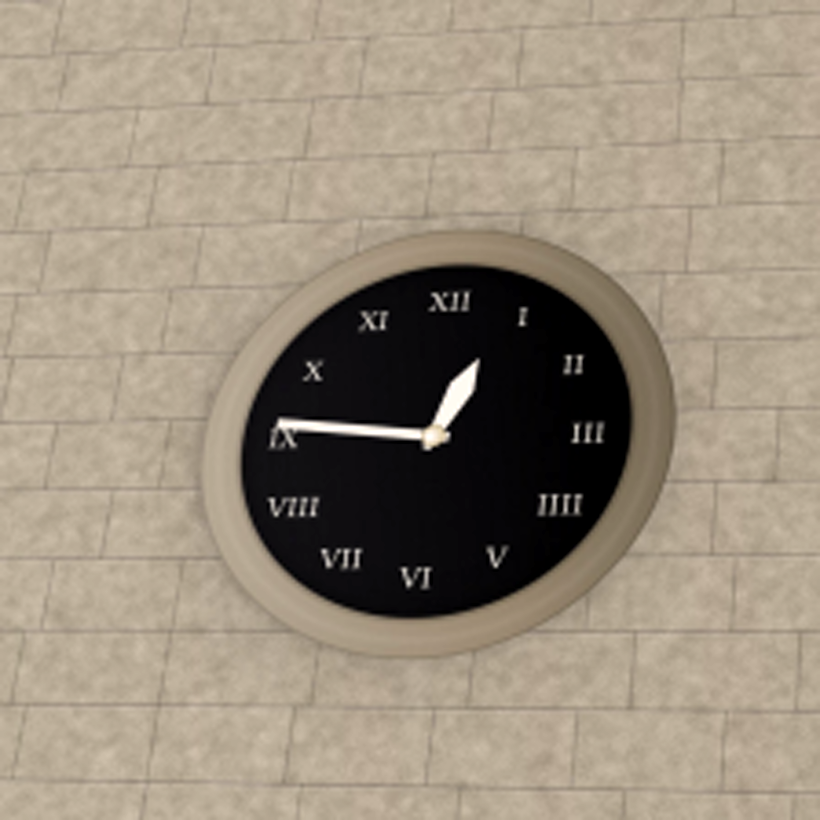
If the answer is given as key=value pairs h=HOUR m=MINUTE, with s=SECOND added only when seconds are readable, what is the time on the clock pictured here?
h=12 m=46
